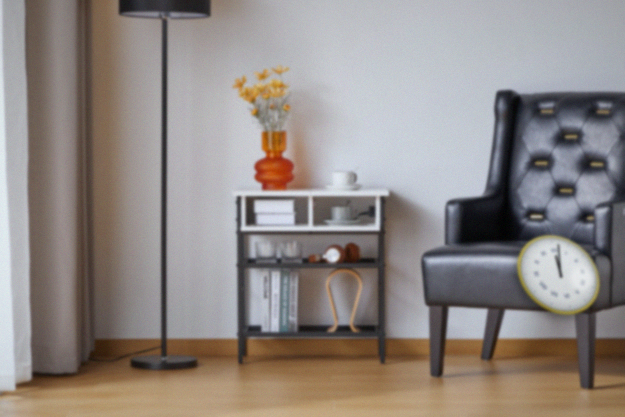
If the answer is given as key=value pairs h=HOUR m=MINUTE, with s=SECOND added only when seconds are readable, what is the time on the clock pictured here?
h=12 m=2
